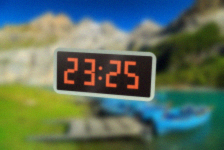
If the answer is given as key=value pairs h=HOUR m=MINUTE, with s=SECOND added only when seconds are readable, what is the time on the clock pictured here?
h=23 m=25
